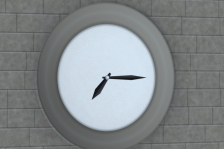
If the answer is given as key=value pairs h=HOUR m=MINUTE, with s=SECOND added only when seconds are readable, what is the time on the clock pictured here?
h=7 m=15
